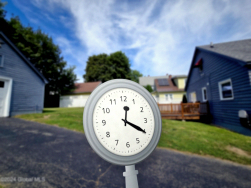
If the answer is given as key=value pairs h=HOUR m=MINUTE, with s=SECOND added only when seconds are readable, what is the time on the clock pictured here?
h=12 m=20
